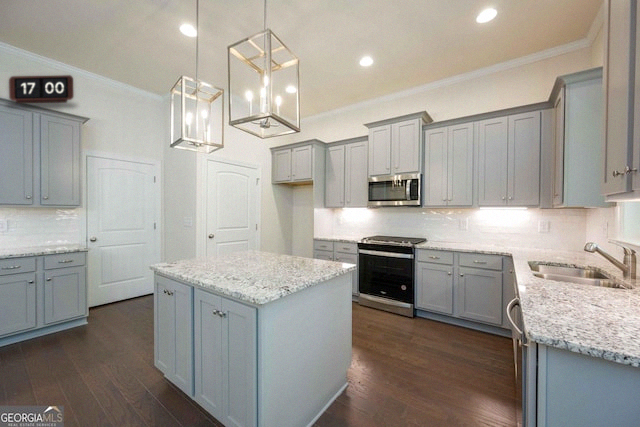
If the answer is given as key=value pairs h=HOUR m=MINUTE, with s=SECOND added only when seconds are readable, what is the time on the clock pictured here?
h=17 m=0
